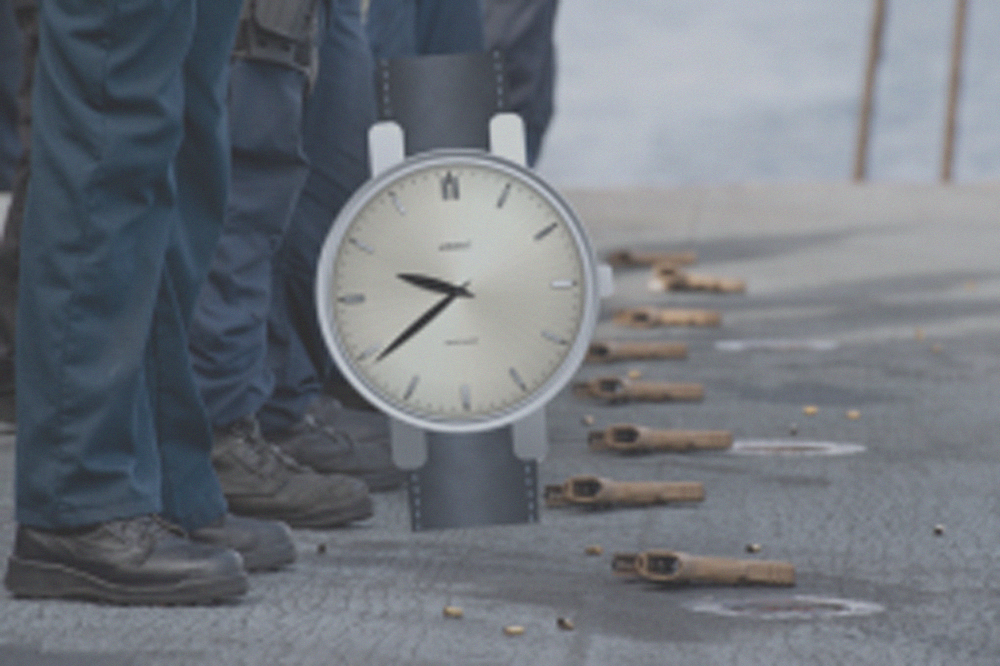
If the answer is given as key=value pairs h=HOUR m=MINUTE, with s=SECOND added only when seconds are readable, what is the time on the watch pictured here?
h=9 m=39
